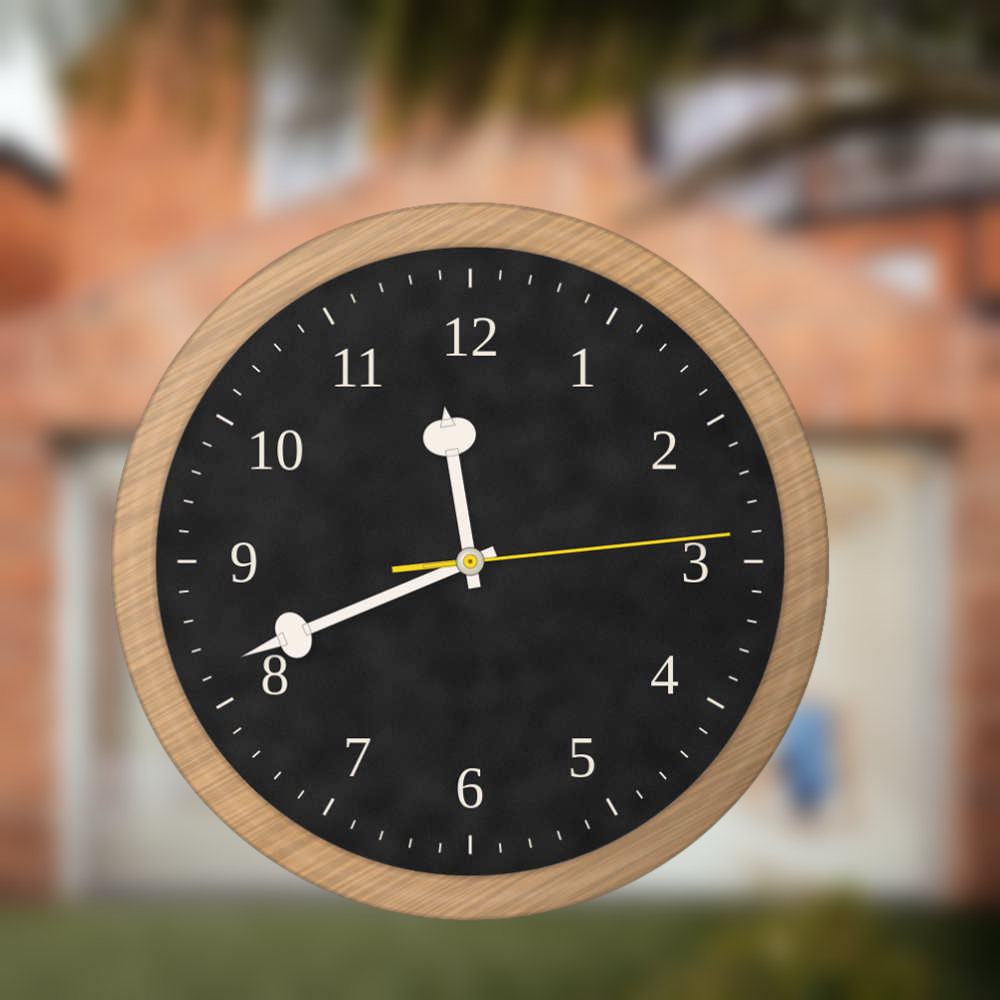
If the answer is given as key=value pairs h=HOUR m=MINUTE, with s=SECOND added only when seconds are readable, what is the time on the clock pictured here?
h=11 m=41 s=14
